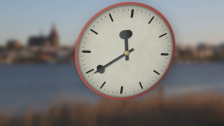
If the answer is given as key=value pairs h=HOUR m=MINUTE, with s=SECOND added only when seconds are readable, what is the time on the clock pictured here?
h=11 m=39
